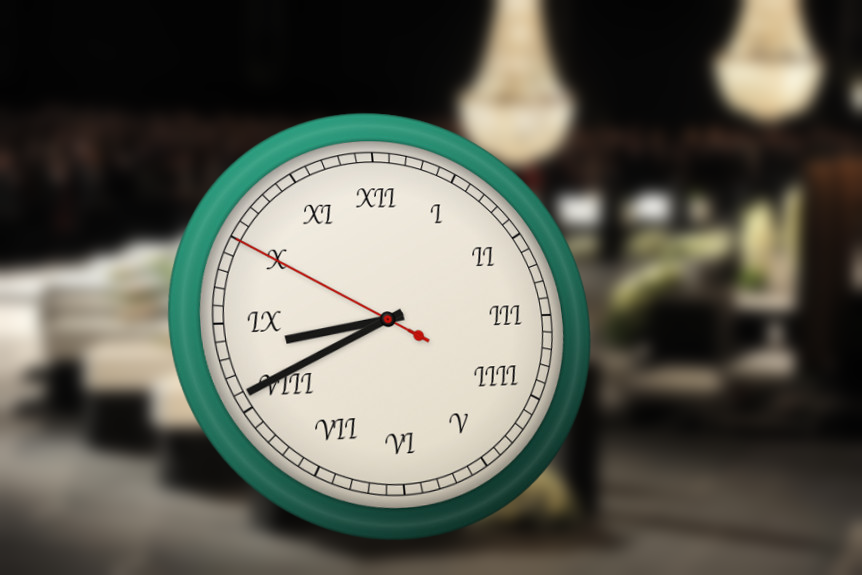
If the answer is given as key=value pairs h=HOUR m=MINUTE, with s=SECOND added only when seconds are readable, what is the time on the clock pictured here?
h=8 m=40 s=50
